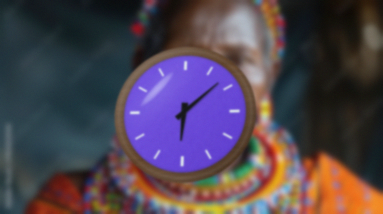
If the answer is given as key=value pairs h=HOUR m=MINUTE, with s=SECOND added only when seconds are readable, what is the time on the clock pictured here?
h=6 m=8
